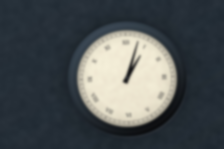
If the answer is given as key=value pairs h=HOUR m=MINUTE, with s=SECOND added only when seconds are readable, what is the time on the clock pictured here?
h=1 m=3
